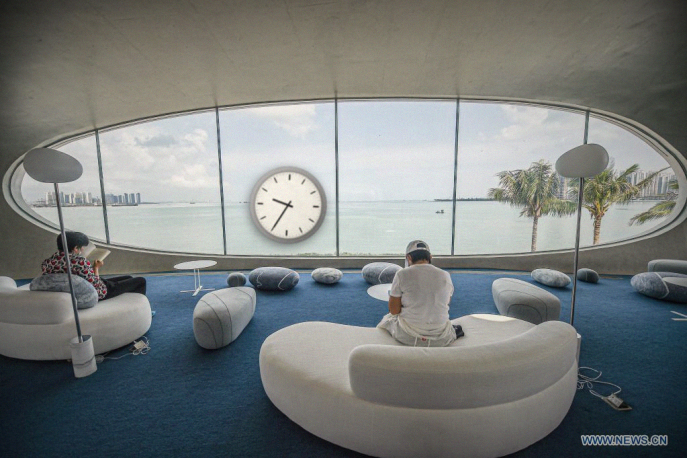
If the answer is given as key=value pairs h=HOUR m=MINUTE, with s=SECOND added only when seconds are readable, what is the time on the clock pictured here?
h=9 m=35
